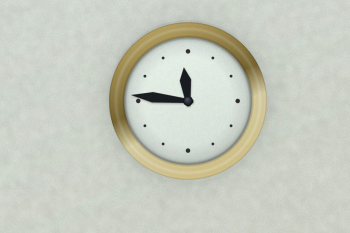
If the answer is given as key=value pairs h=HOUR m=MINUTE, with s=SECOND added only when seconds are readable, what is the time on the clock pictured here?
h=11 m=46
